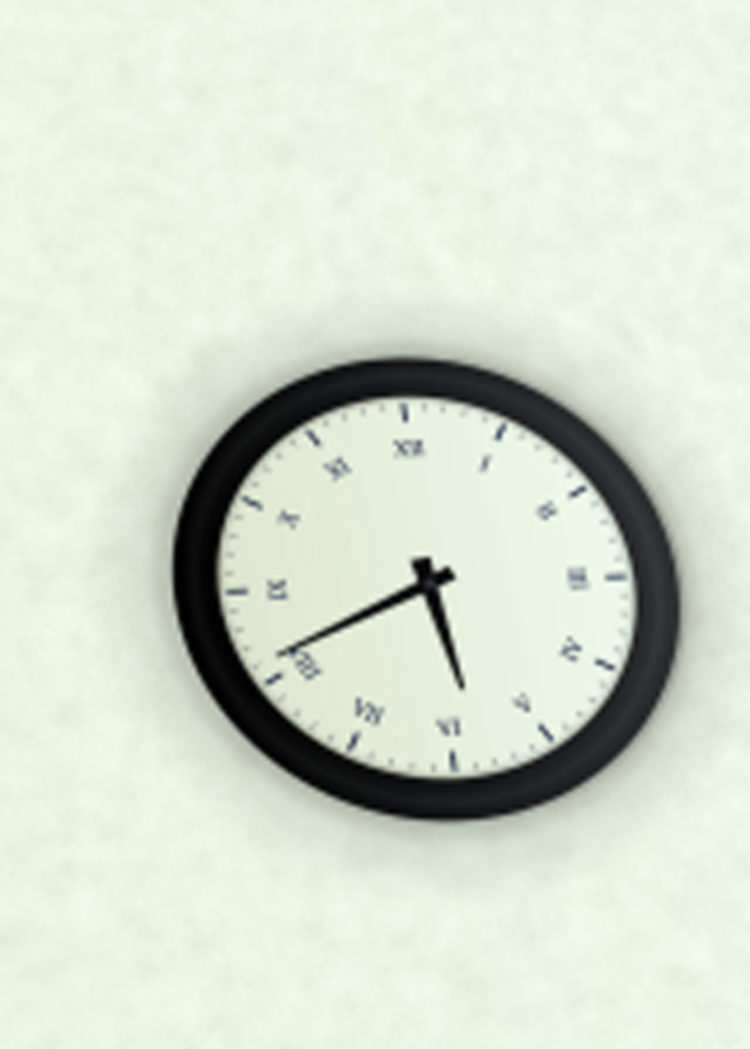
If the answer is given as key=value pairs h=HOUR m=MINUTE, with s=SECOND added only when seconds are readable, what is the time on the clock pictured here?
h=5 m=41
